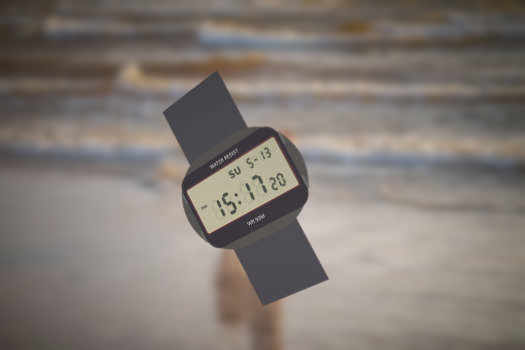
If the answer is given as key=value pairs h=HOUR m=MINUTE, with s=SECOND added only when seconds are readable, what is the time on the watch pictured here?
h=15 m=17 s=20
